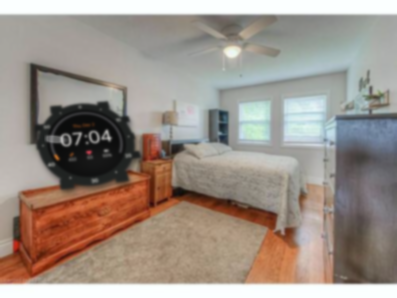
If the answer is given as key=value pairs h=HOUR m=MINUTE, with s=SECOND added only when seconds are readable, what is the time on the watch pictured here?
h=7 m=4
